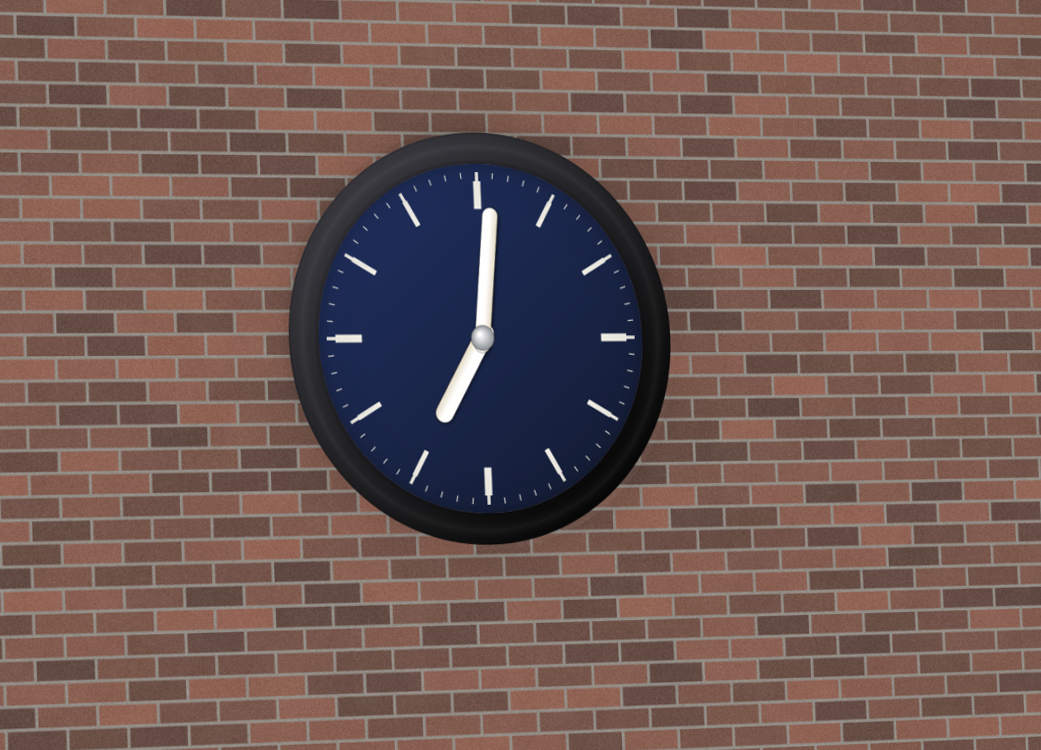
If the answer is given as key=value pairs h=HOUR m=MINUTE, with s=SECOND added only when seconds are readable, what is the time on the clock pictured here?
h=7 m=1
